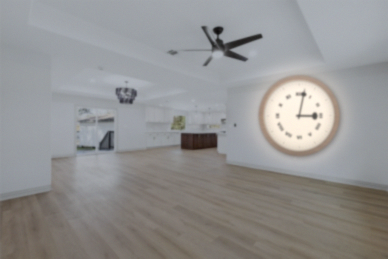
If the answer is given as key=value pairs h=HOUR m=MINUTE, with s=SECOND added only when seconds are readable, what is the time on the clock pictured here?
h=3 m=2
